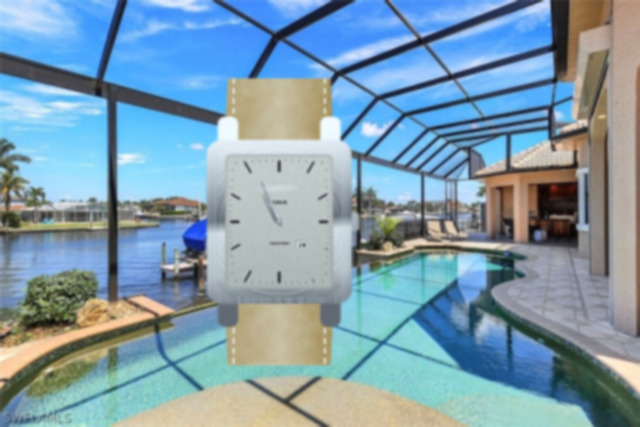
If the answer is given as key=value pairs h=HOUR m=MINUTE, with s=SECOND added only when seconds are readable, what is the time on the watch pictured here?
h=10 m=56
